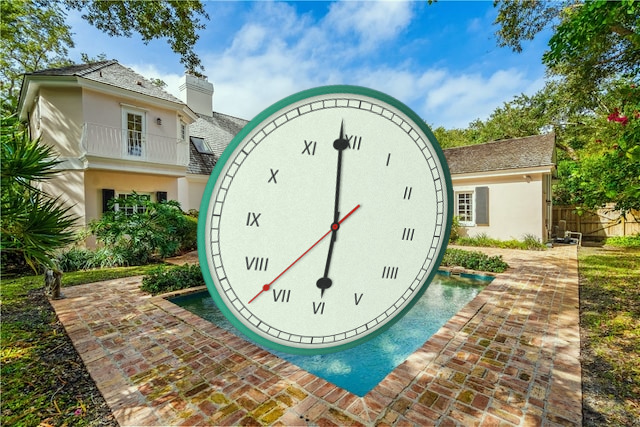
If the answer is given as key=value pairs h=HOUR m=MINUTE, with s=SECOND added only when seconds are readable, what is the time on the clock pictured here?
h=5 m=58 s=37
